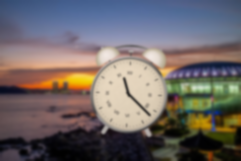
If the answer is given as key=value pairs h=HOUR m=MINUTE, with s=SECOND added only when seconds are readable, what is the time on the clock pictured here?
h=11 m=22
